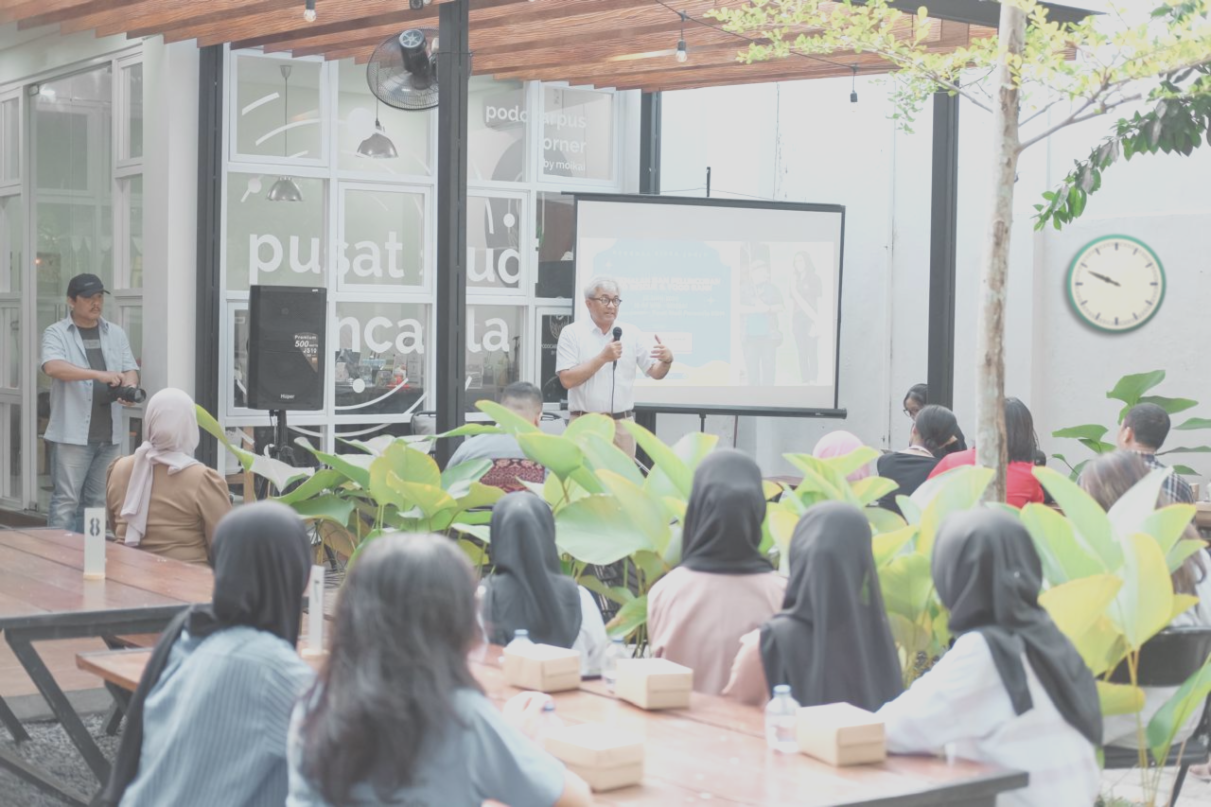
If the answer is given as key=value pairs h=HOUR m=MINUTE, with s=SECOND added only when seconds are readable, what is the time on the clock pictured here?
h=9 m=49
